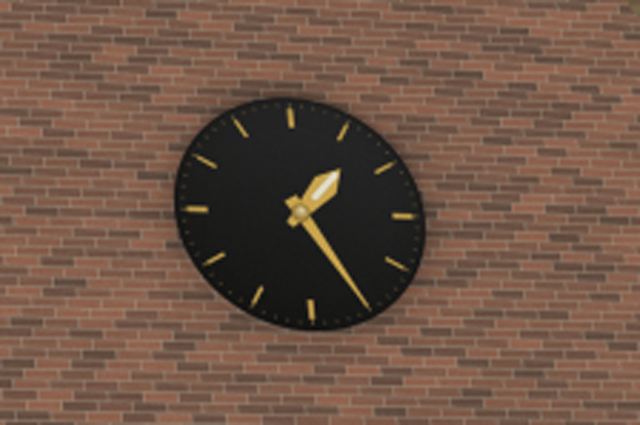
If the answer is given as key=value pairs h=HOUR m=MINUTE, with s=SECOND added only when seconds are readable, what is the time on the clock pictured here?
h=1 m=25
